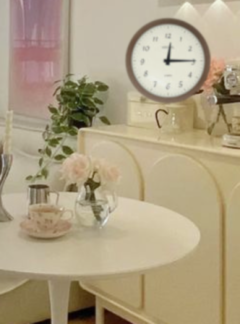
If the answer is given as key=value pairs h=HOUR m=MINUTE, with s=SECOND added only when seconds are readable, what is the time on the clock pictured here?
h=12 m=15
